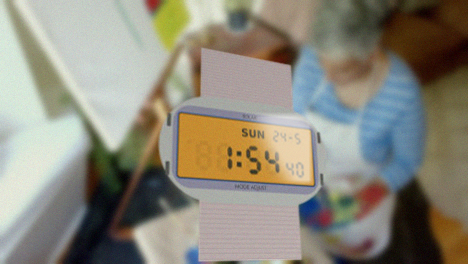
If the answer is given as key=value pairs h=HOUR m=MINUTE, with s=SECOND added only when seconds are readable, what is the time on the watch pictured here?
h=1 m=54 s=40
